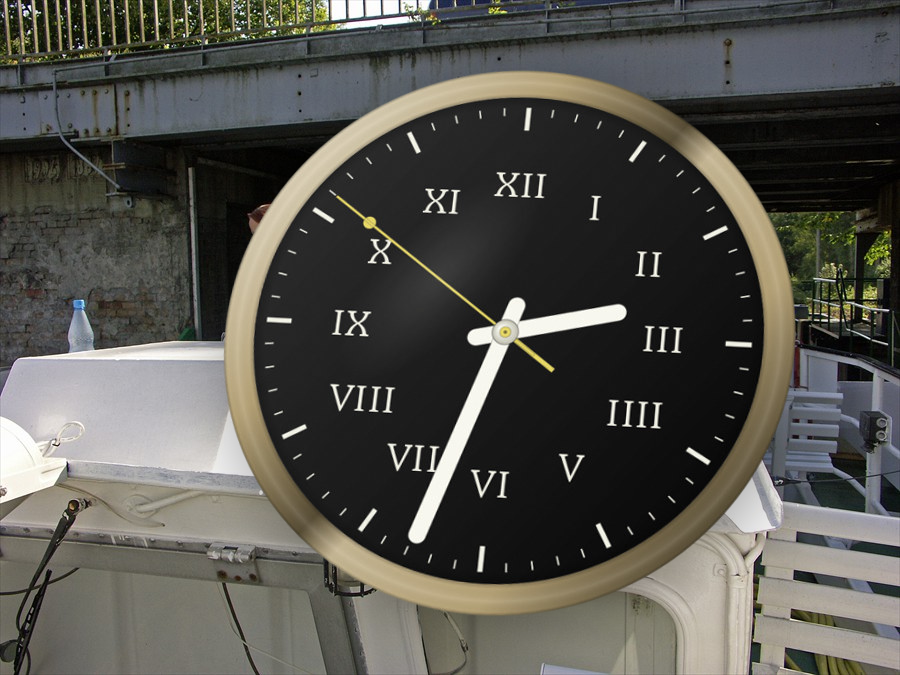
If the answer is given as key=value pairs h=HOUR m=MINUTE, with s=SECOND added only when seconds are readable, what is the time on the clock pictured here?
h=2 m=32 s=51
